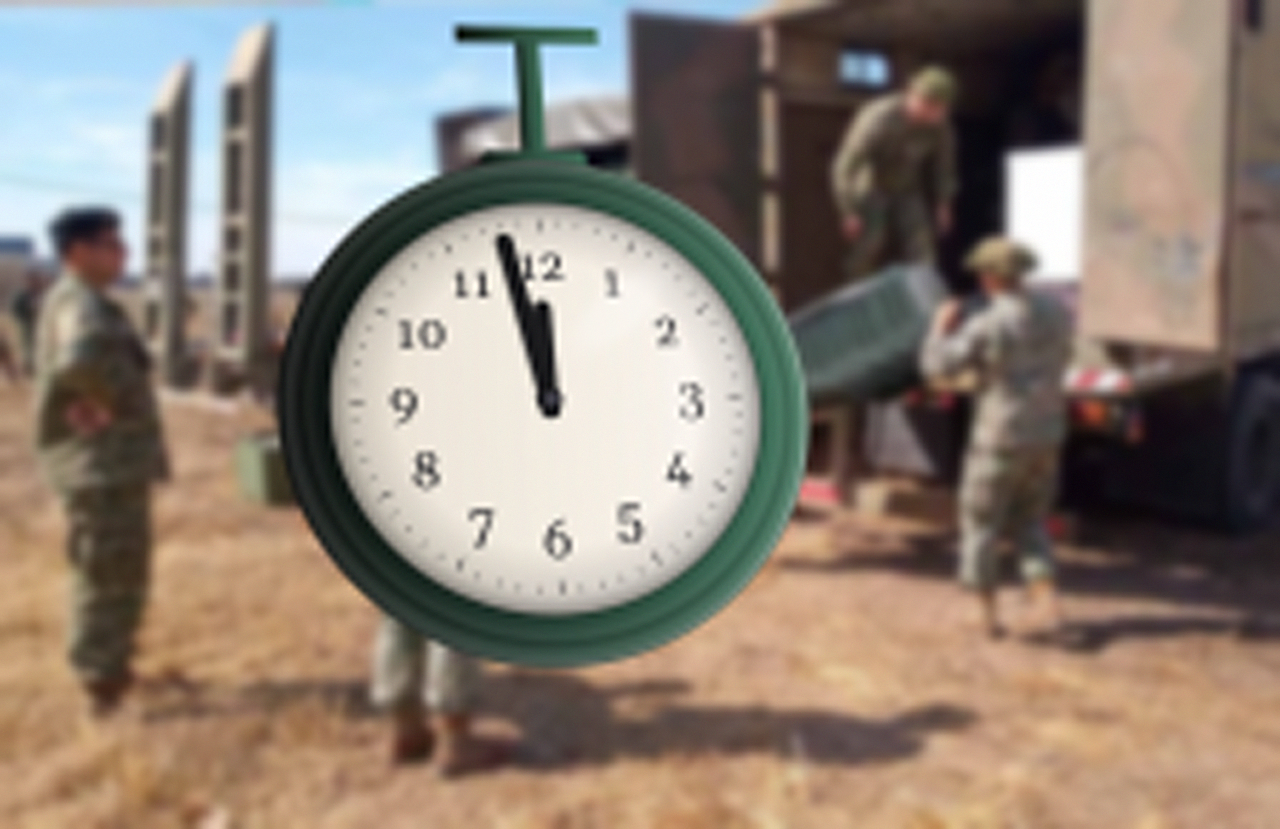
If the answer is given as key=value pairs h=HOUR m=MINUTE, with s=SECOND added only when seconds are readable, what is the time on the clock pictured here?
h=11 m=58
